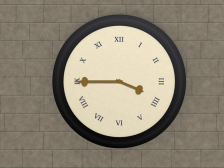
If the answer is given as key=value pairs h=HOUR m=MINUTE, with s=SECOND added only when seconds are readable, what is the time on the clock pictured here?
h=3 m=45
